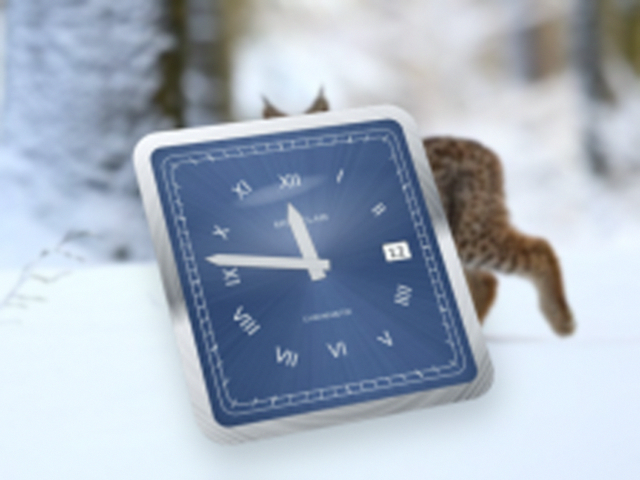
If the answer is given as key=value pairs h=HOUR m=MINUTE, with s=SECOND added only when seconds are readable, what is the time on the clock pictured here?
h=11 m=47
